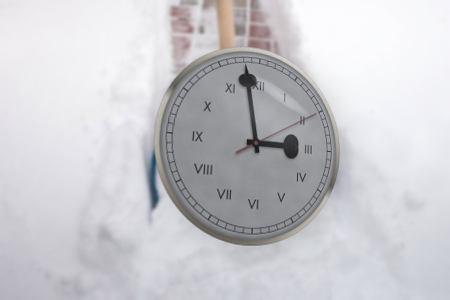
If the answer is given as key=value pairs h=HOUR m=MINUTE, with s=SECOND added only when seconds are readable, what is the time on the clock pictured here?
h=2 m=58 s=10
